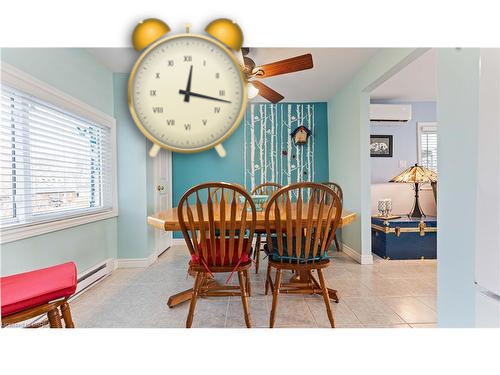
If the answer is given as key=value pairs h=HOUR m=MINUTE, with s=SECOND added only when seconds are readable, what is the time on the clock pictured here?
h=12 m=17
